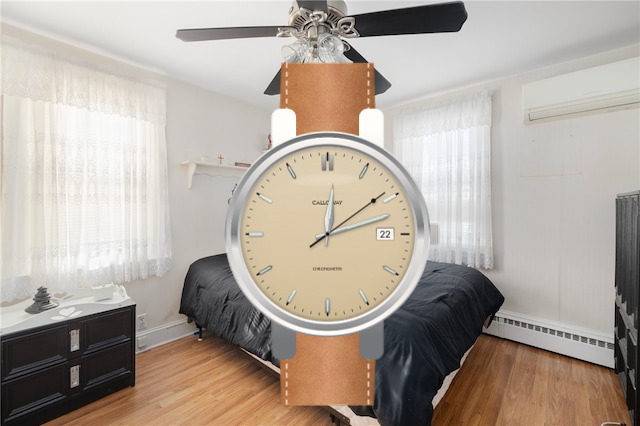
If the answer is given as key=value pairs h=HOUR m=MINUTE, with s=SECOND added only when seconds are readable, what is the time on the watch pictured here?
h=12 m=12 s=9
